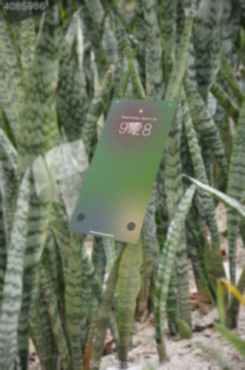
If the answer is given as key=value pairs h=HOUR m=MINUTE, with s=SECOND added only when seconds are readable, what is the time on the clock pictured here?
h=9 m=28
